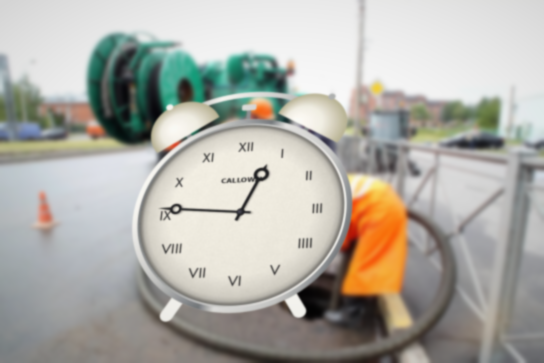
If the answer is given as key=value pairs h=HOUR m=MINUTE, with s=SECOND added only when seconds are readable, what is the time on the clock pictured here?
h=12 m=46
